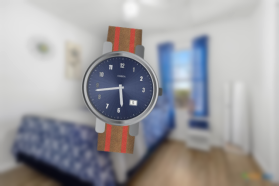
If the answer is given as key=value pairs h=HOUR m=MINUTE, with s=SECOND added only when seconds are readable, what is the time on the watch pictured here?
h=5 m=43
